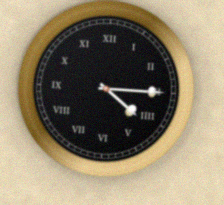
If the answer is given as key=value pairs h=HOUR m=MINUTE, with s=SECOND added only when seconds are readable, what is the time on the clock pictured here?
h=4 m=15
